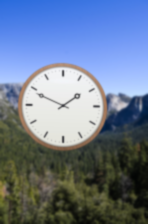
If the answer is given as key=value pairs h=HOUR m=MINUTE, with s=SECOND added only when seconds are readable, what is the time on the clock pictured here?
h=1 m=49
